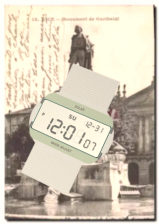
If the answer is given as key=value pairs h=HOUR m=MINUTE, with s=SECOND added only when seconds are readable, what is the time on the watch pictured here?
h=12 m=1 s=7
